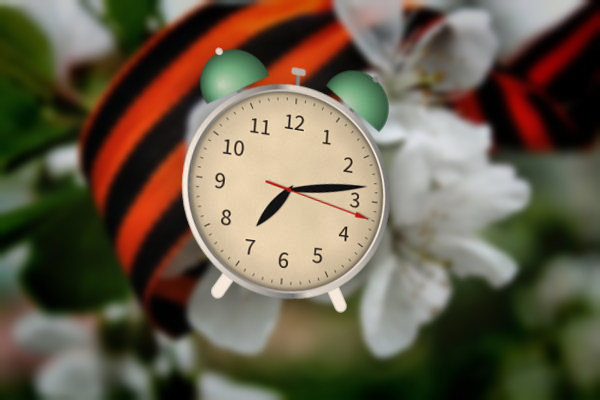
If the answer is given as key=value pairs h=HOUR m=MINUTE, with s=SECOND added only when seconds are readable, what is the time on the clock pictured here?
h=7 m=13 s=17
